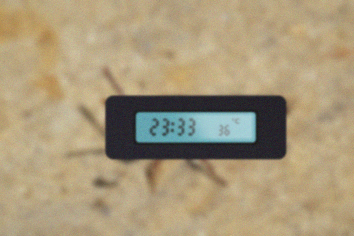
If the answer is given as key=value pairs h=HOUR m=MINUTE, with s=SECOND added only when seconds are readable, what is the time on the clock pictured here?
h=23 m=33
